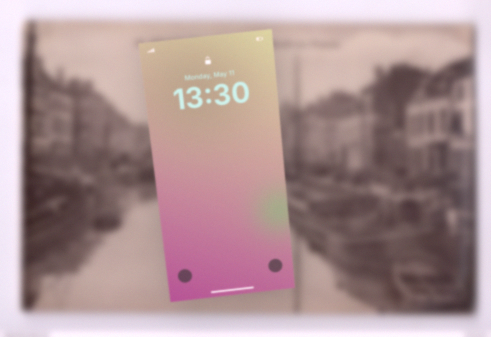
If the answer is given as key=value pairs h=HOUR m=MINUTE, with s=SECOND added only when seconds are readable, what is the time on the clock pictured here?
h=13 m=30
